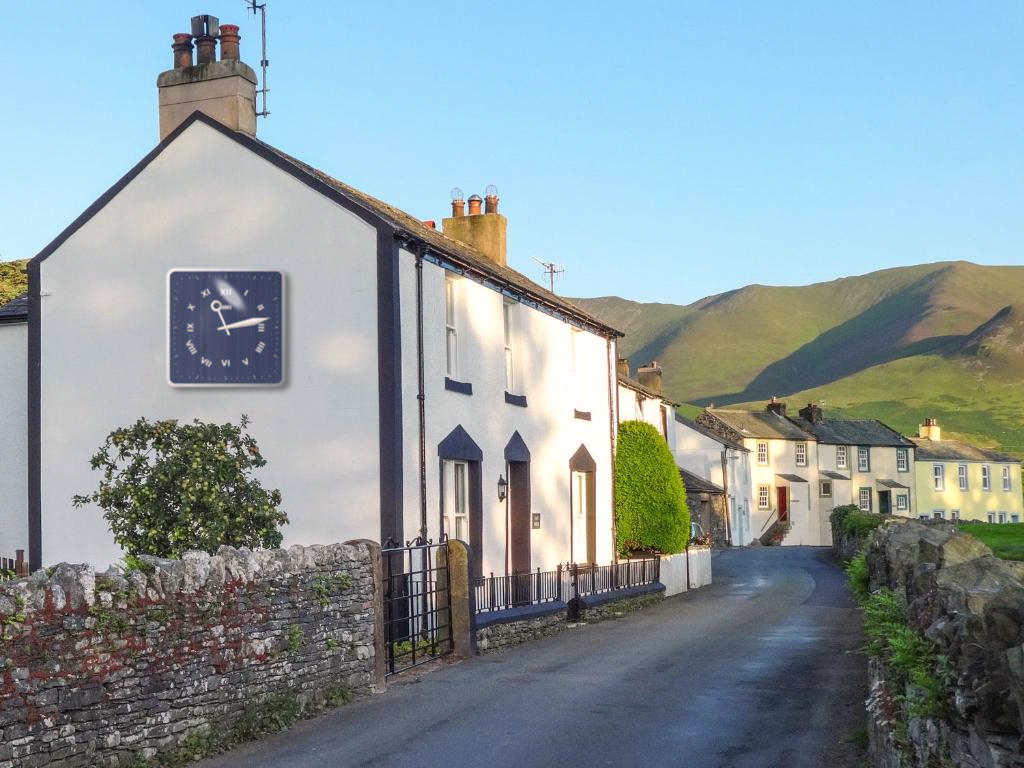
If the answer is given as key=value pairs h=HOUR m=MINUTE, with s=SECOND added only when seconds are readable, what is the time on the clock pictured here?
h=11 m=13
